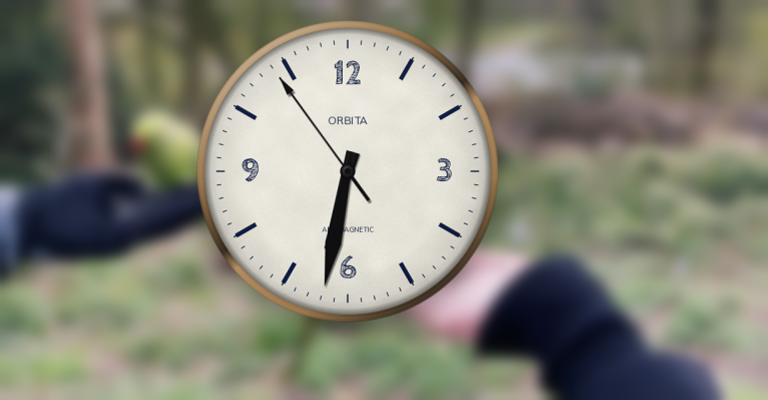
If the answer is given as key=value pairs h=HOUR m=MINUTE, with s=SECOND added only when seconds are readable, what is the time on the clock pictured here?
h=6 m=31 s=54
